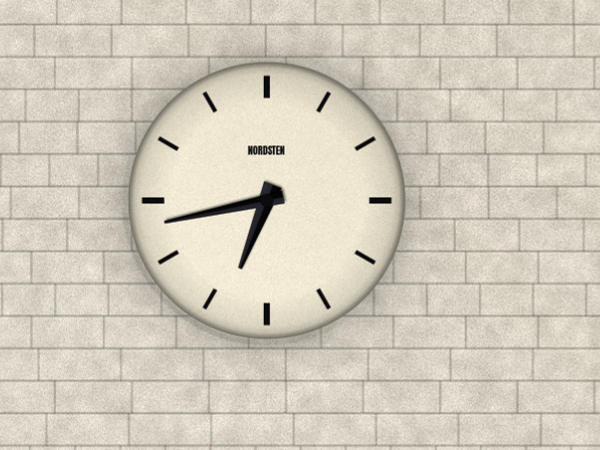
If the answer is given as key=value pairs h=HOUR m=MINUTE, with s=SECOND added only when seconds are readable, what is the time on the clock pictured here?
h=6 m=43
